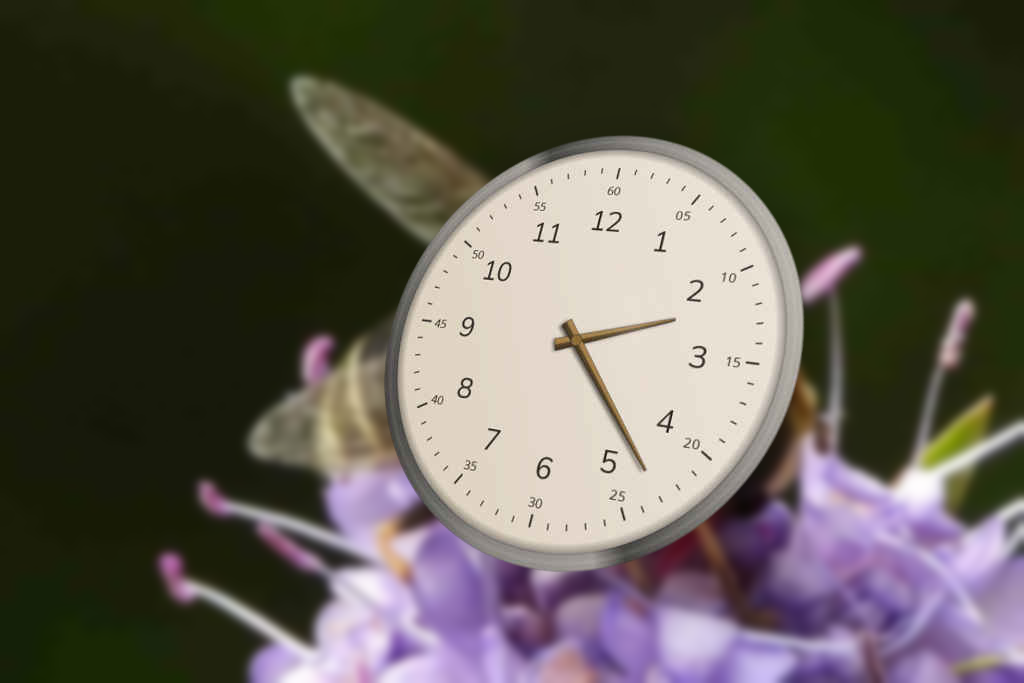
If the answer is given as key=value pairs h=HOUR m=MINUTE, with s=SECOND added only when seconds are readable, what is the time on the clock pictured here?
h=2 m=23
